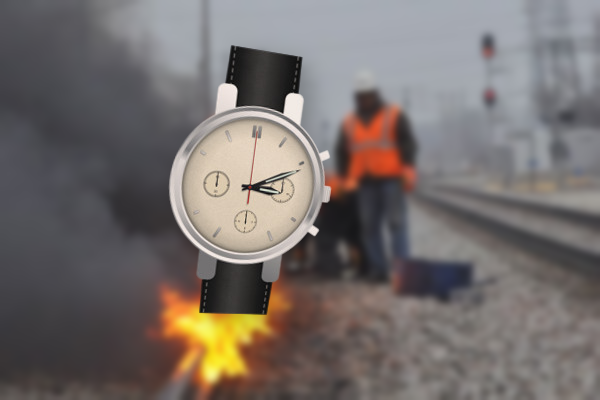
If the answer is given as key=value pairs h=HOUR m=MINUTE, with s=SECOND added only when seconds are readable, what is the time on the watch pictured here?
h=3 m=11
